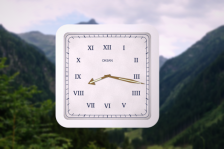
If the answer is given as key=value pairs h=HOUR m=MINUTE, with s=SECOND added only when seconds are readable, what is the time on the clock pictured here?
h=8 m=17
